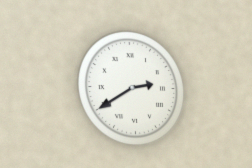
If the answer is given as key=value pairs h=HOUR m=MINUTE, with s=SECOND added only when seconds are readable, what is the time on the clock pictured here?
h=2 m=40
